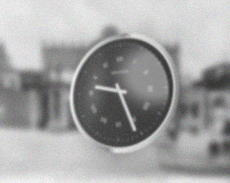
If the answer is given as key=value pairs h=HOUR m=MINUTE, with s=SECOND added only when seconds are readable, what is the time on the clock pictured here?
h=9 m=26
